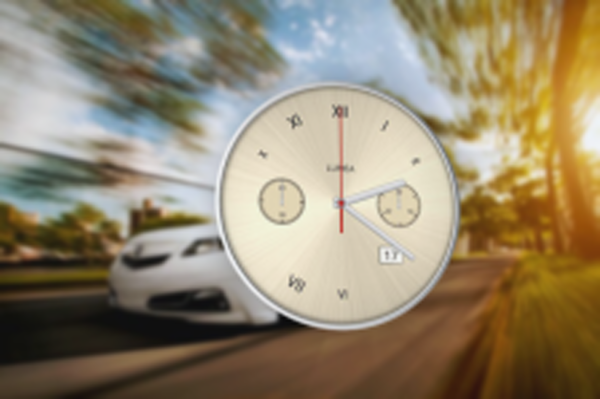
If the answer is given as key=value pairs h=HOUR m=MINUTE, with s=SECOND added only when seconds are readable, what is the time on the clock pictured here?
h=2 m=21
